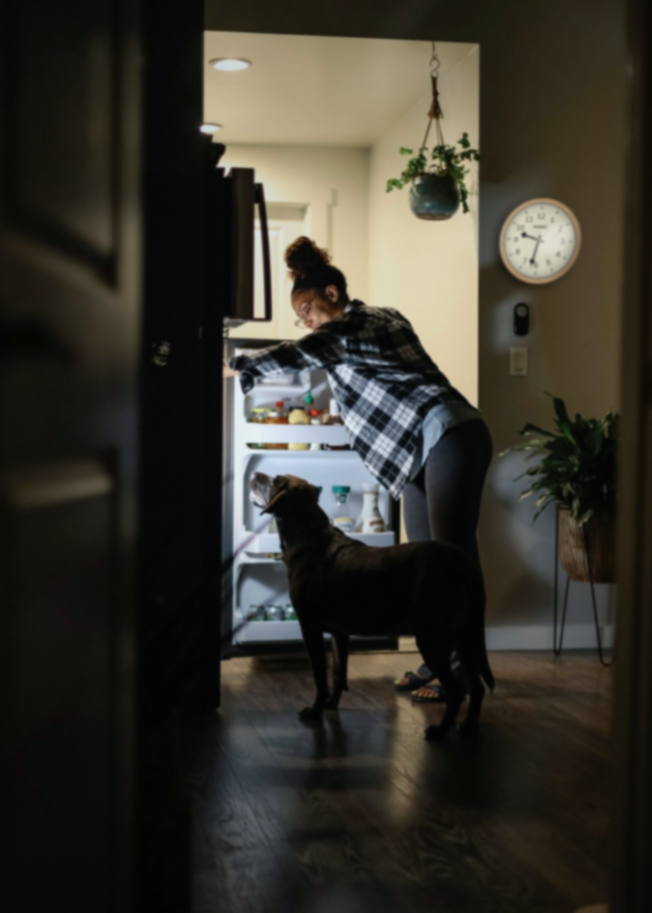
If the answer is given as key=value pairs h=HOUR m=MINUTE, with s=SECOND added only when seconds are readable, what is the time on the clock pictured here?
h=9 m=32
